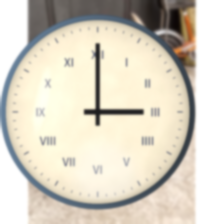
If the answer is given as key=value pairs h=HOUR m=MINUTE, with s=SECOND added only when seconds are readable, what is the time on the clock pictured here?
h=3 m=0
